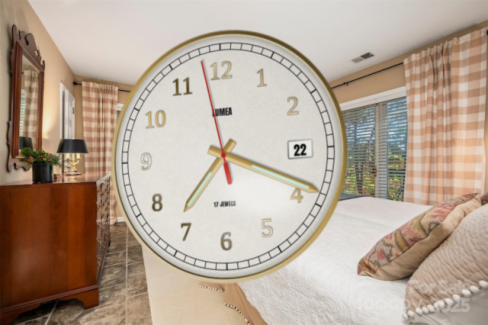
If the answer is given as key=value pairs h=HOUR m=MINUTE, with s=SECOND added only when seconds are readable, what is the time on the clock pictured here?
h=7 m=18 s=58
